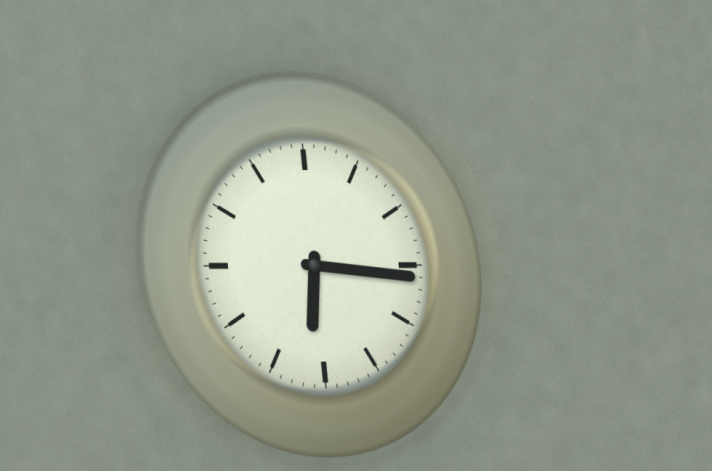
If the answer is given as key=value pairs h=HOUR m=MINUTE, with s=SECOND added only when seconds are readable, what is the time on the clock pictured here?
h=6 m=16
